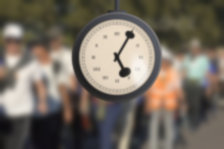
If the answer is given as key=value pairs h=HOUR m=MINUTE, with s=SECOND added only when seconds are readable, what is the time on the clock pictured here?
h=5 m=5
